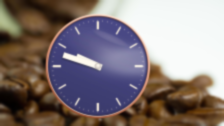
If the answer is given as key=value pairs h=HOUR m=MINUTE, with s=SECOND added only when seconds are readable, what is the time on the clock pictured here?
h=9 m=48
